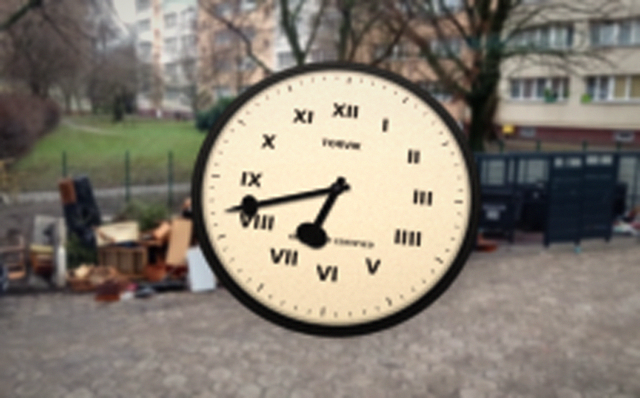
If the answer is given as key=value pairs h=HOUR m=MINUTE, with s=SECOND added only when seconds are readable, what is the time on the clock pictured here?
h=6 m=42
